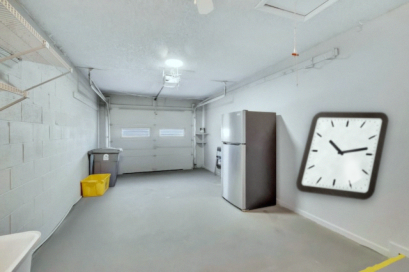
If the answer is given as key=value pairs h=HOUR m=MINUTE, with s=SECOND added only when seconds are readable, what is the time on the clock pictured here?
h=10 m=13
